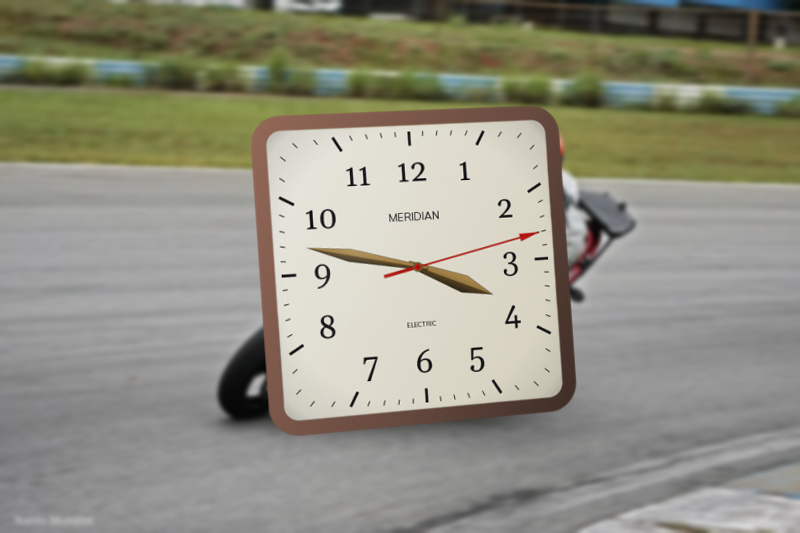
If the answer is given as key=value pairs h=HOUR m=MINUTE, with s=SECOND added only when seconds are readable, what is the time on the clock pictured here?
h=3 m=47 s=13
